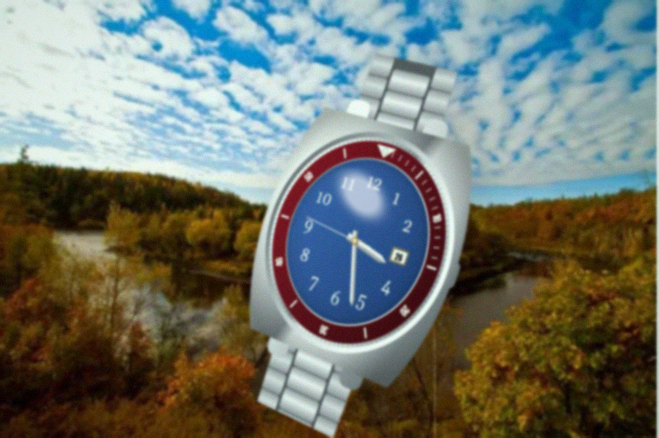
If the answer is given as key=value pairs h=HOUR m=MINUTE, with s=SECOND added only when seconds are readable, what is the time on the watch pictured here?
h=3 m=26 s=46
